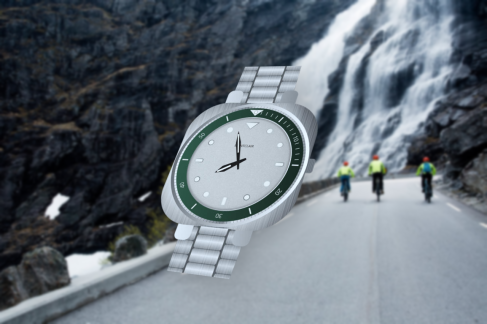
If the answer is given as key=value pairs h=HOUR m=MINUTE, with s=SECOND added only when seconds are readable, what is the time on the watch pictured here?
h=7 m=57
